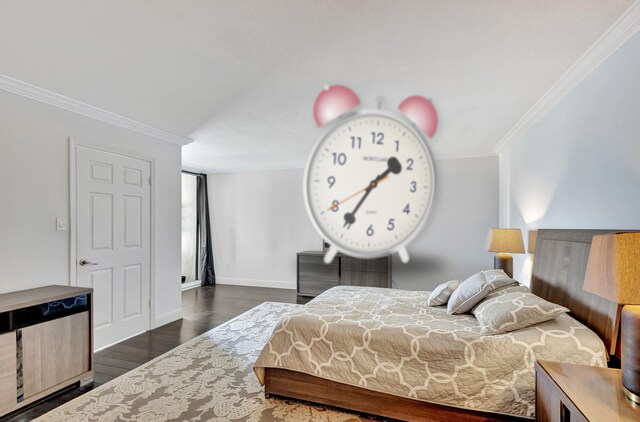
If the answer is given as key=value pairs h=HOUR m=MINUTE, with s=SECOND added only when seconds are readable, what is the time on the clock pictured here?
h=1 m=35 s=40
